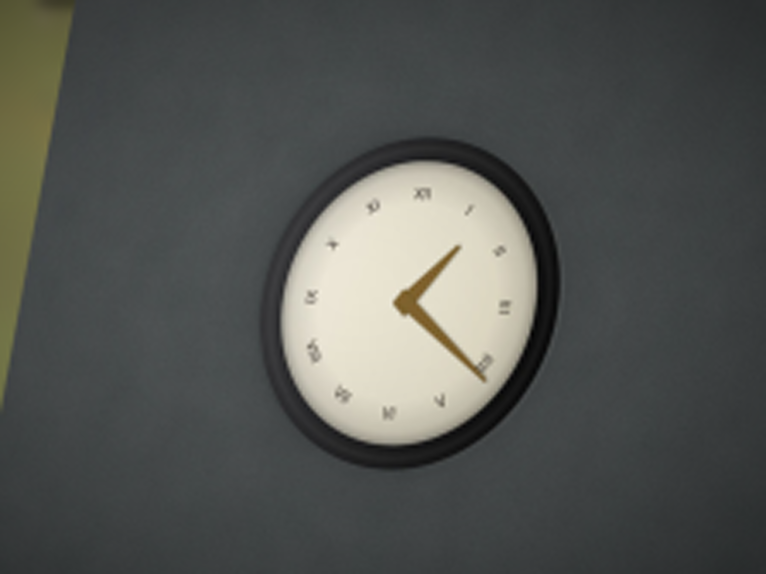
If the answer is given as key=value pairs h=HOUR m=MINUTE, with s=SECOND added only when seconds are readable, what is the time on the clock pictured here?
h=1 m=21
